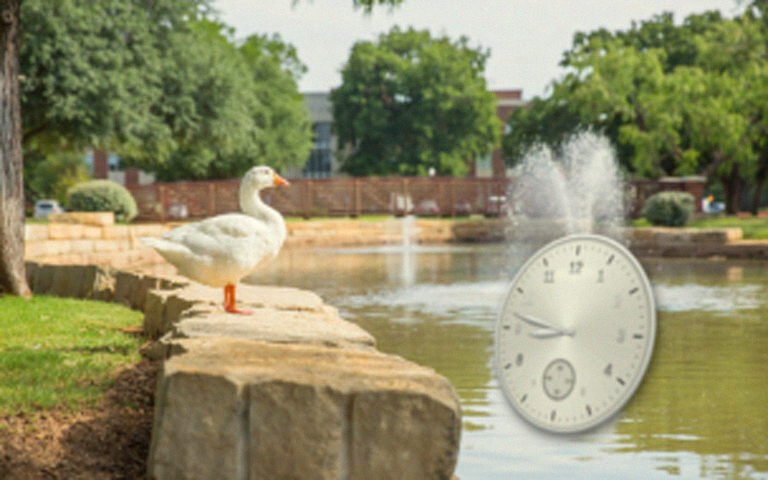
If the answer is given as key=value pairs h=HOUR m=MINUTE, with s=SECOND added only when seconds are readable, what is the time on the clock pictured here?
h=8 m=47
